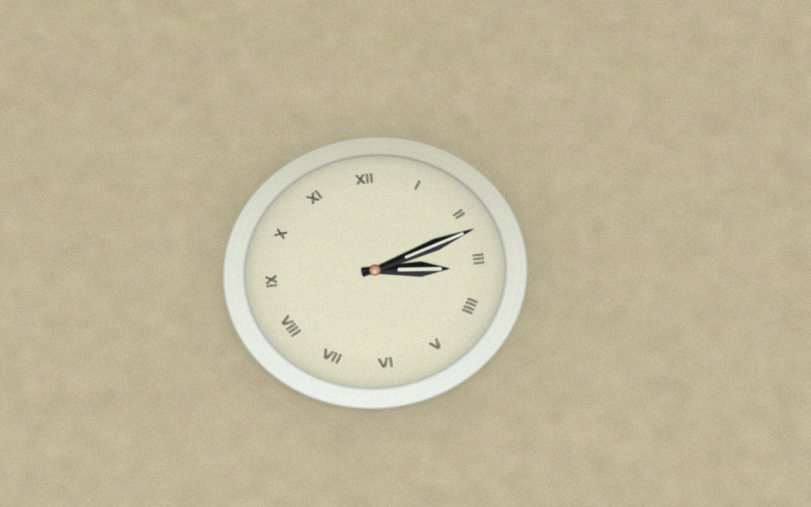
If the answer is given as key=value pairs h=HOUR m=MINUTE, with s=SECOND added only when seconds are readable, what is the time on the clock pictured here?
h=3 m=12
